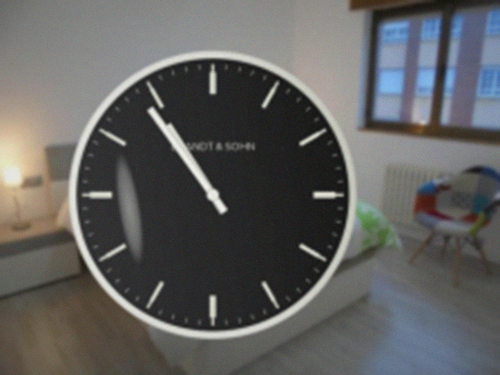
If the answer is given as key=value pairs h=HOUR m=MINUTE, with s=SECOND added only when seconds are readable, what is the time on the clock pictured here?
h=10 m=54
